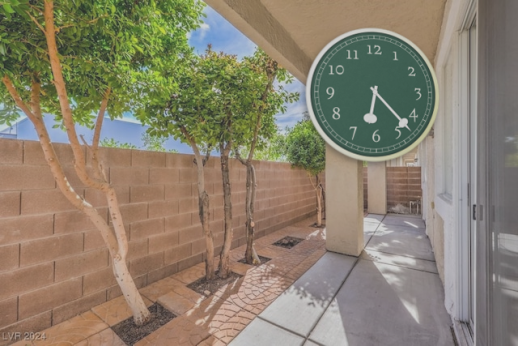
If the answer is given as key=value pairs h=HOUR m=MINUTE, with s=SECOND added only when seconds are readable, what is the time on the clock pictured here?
h=6 m=23
